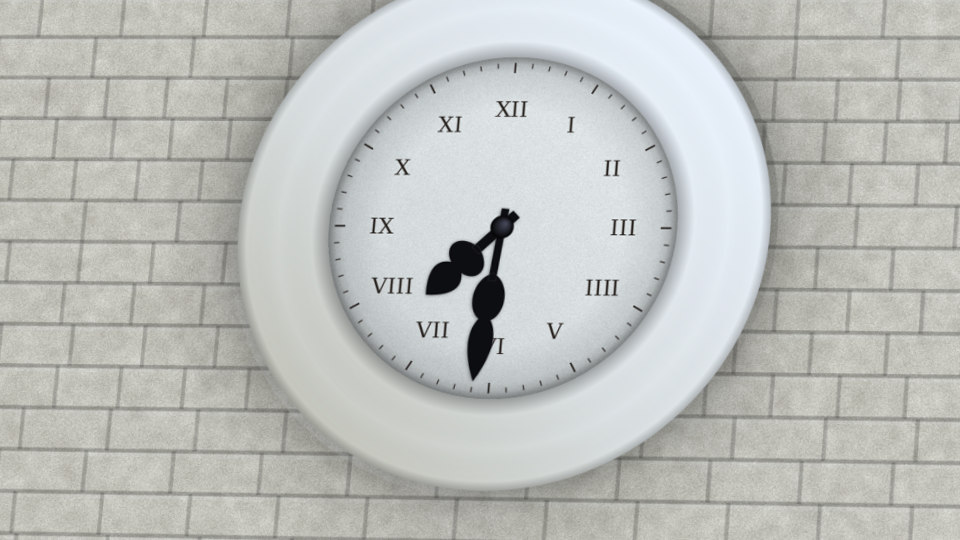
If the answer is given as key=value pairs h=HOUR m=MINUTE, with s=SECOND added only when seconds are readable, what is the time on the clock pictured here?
h=7 m=31
